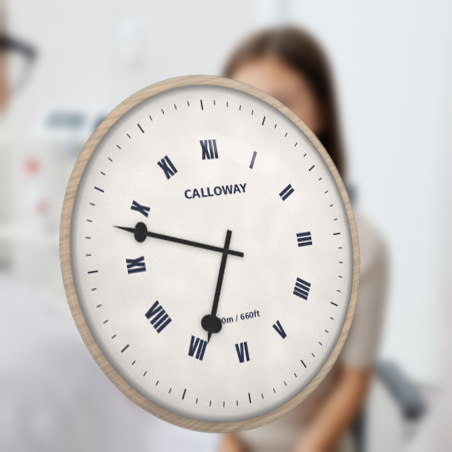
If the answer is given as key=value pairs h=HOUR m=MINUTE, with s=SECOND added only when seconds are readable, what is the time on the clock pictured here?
h=6 m=48
